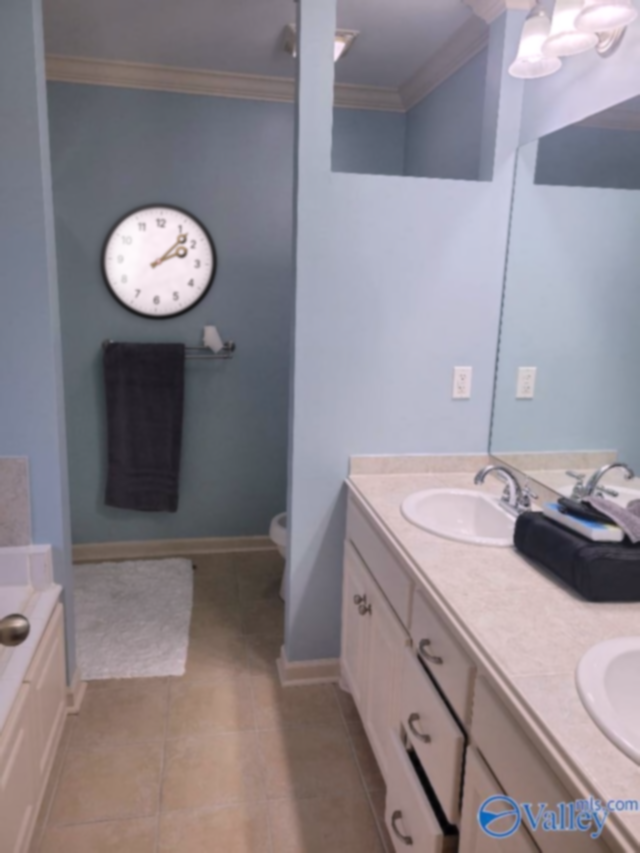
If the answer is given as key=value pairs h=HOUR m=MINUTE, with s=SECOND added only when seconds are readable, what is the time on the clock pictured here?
h=2 m=7
